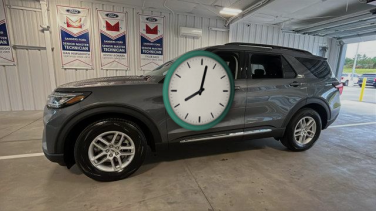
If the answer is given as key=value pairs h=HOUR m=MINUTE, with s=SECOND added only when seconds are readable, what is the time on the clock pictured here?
h=8 m=2
